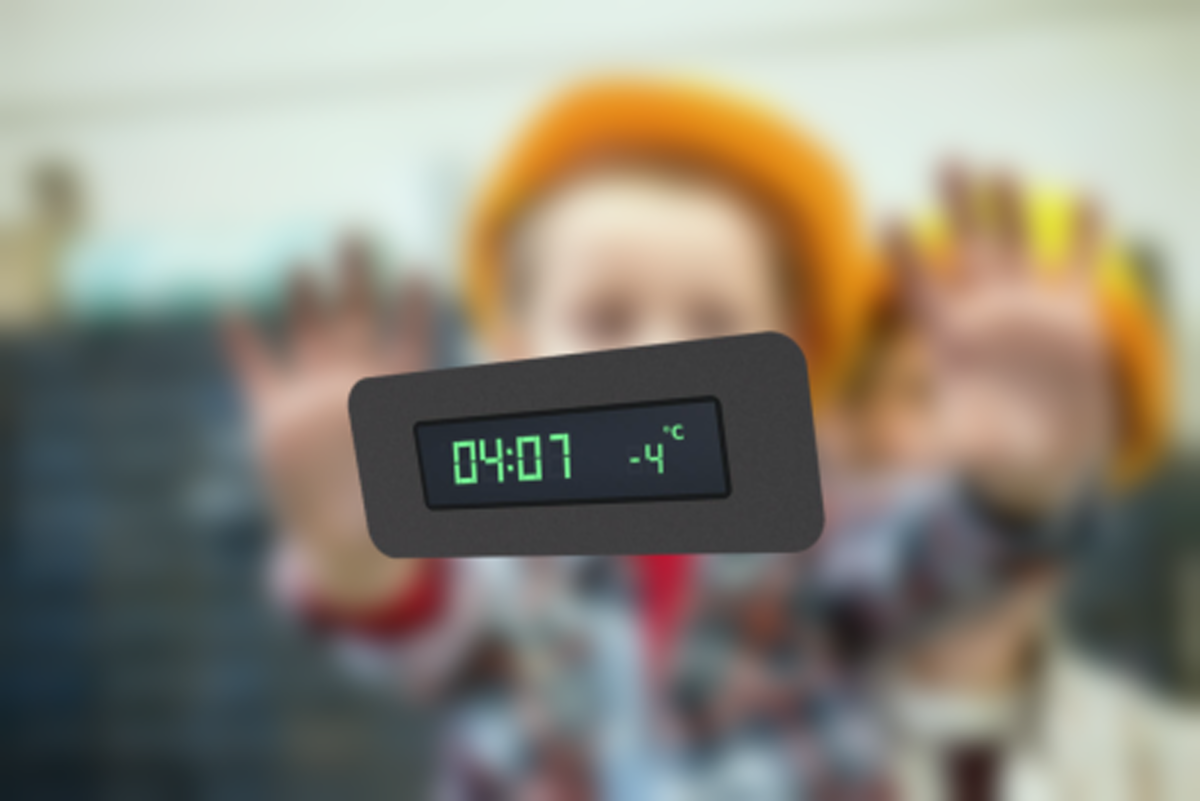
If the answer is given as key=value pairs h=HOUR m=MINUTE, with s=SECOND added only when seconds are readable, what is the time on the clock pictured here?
h=4 m=7
